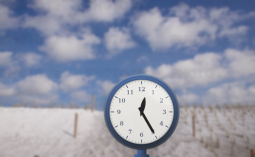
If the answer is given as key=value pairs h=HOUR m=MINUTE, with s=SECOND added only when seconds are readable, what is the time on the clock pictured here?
h=12 m=25
